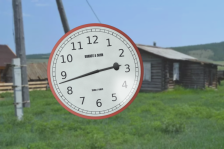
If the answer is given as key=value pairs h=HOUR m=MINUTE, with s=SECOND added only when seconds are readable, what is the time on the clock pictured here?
h=2 m=43
